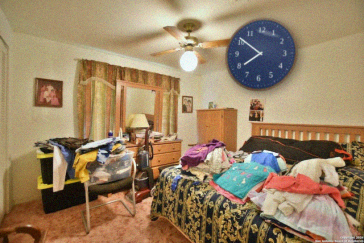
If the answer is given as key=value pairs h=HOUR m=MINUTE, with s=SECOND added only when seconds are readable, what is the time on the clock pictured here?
h=7 m=51
